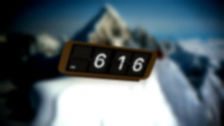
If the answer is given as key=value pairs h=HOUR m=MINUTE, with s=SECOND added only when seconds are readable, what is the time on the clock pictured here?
h=6 m=16
